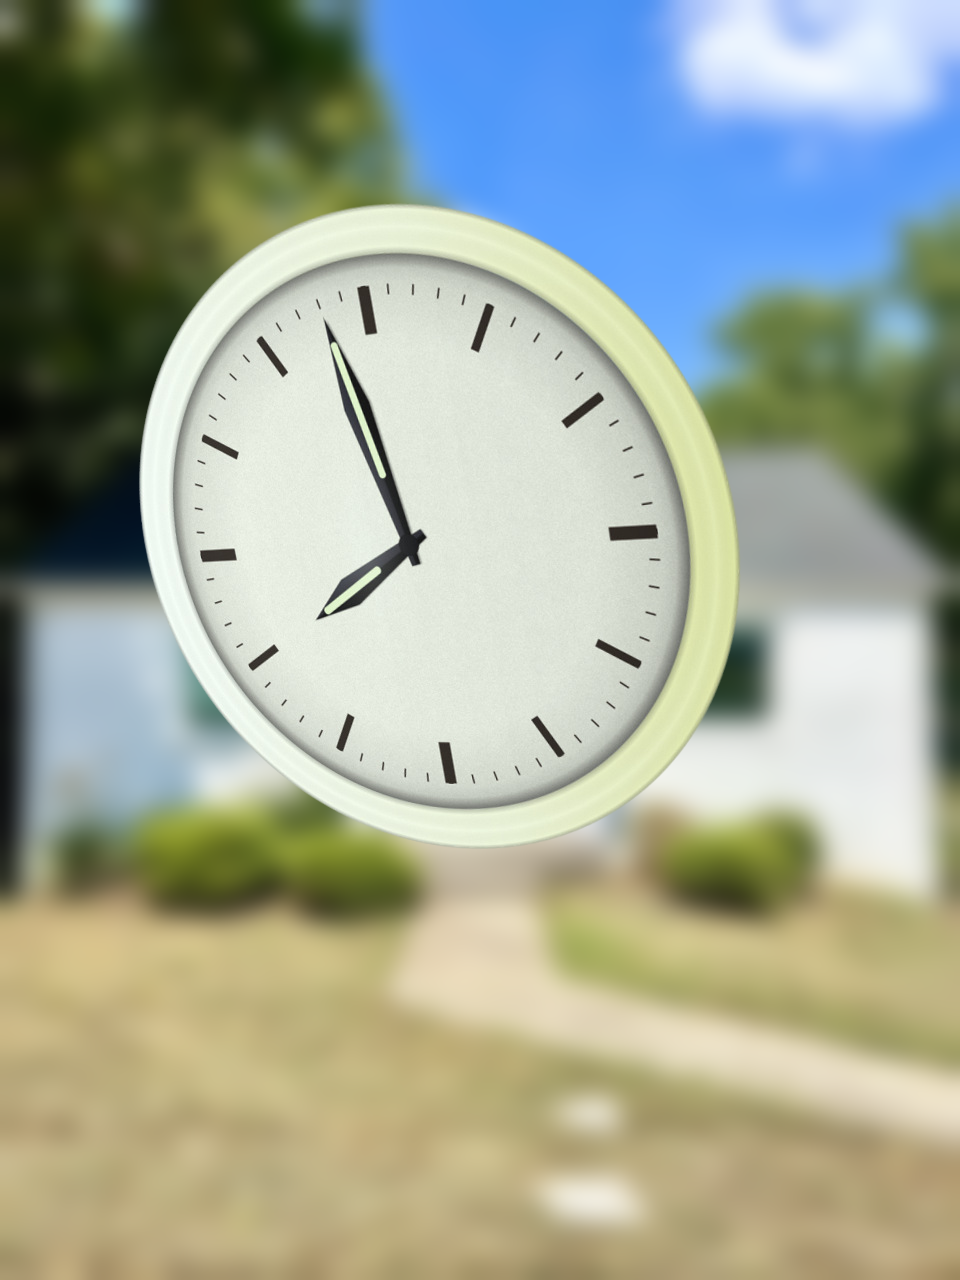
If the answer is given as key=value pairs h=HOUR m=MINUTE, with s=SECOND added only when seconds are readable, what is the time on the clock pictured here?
h=7 m=58
